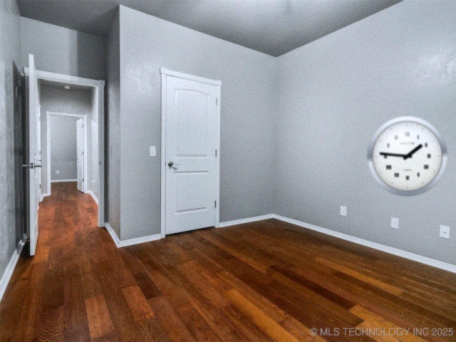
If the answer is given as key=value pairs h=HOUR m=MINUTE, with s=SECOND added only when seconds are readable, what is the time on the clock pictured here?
h=1 m=46
